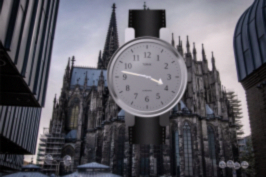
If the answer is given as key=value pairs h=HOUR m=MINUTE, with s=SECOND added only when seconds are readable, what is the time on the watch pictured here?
h=3 m=47
